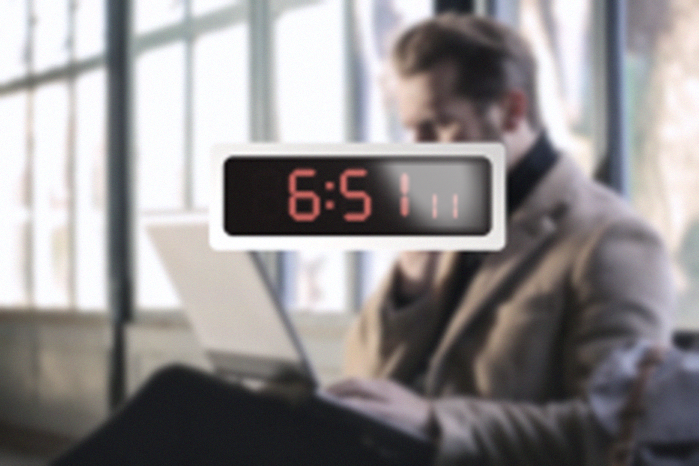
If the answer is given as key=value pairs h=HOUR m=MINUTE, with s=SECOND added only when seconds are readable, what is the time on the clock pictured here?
h=6 m=51 s=11
